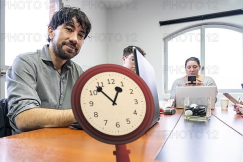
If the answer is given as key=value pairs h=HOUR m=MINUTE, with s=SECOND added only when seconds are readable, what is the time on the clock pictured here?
h=12 m=53
